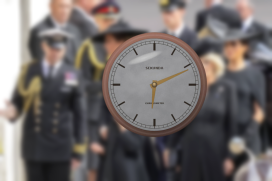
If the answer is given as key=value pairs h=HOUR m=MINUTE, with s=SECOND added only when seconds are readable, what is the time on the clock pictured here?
h=6 m=11
